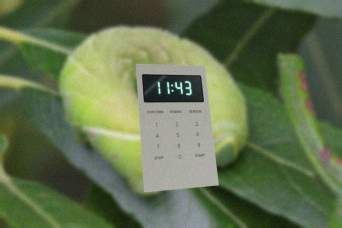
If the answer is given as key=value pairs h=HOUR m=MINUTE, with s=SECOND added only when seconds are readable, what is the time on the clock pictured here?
h=11 m=43
